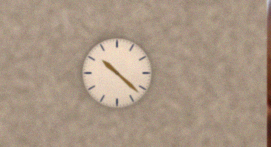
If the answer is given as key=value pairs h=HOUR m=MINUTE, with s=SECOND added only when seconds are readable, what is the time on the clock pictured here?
h=10 m=22
